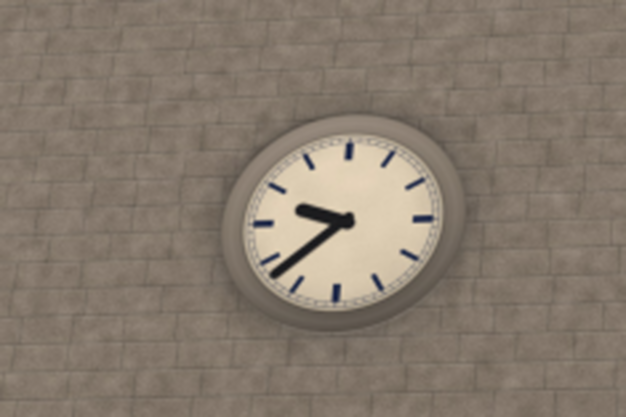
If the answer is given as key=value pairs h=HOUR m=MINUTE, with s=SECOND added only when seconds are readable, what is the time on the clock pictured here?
h=9 m=38
